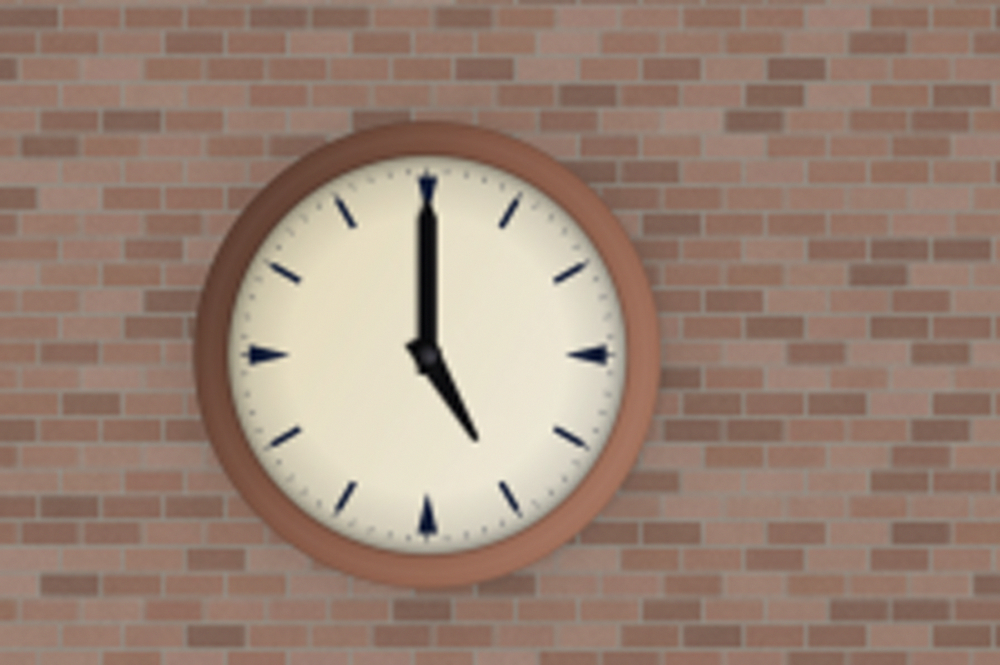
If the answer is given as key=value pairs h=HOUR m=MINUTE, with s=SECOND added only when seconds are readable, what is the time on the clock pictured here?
h=5 m=0
